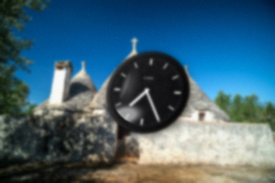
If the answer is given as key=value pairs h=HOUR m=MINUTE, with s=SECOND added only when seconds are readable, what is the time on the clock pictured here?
h=7 m=25
